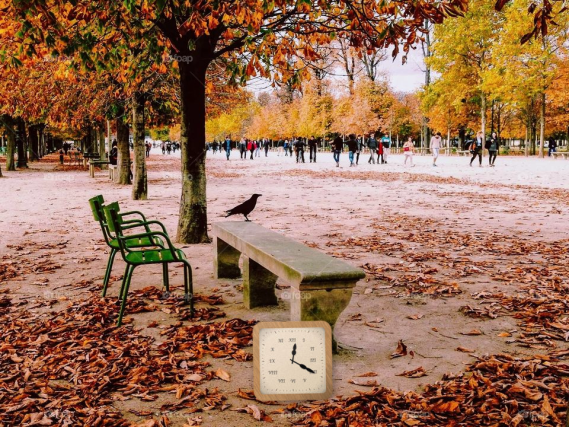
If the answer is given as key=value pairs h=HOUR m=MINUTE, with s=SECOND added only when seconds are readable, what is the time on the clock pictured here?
h=12 m=20
